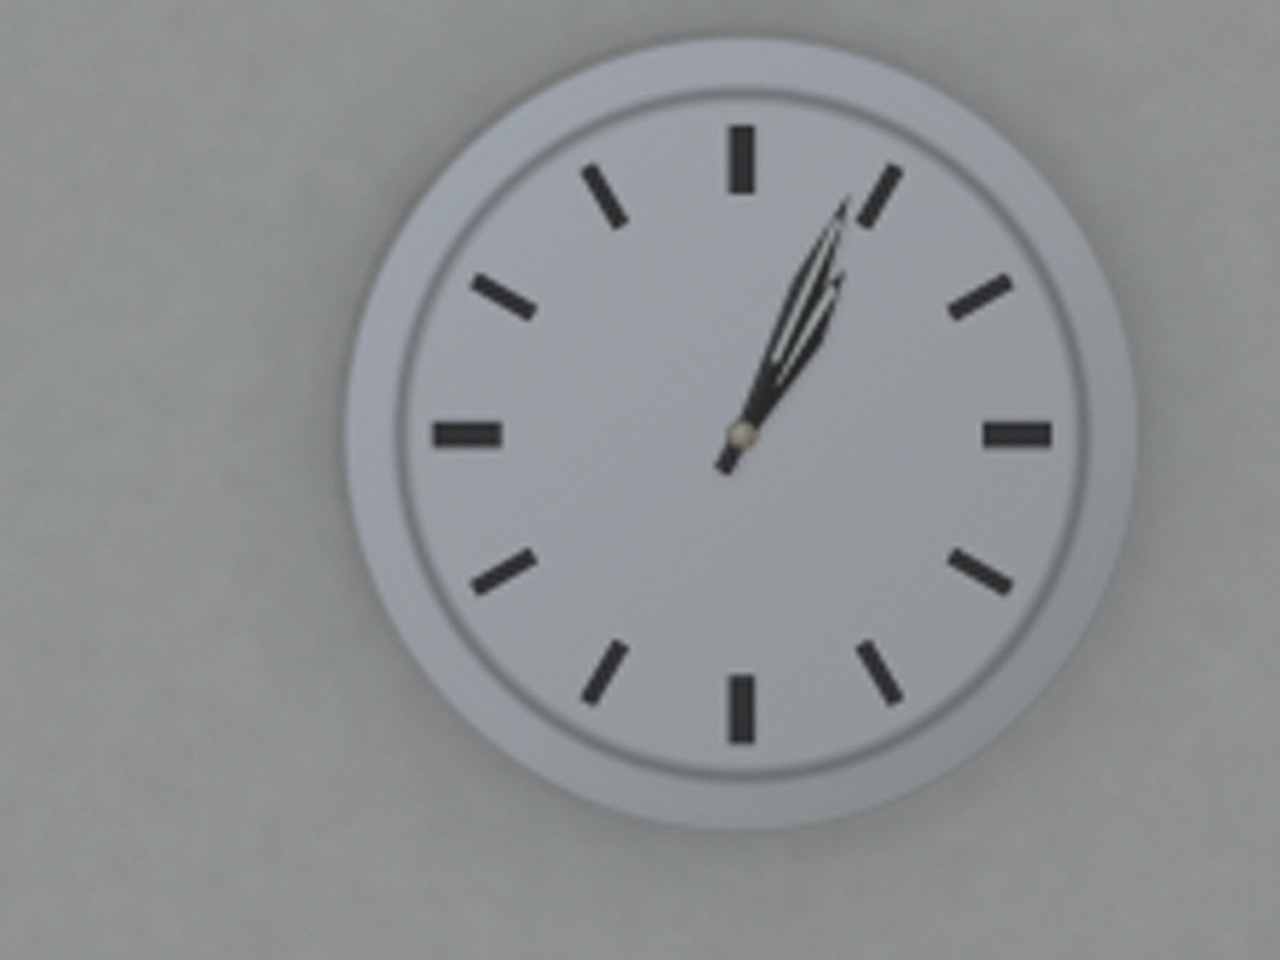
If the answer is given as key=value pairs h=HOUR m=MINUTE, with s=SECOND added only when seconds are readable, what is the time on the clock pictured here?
h=1 m=4
